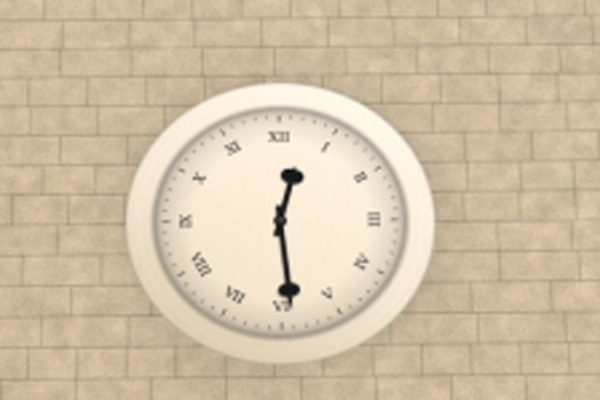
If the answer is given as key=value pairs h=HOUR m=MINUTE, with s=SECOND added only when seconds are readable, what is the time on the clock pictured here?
h=12 m=29
